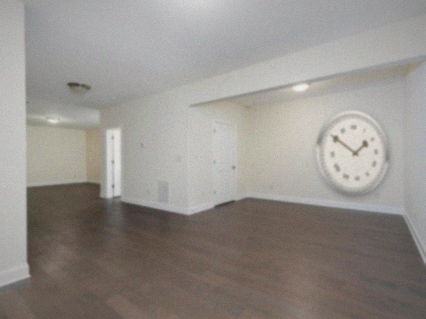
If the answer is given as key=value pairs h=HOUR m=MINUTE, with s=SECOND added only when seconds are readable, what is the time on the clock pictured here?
h=1 m=51
